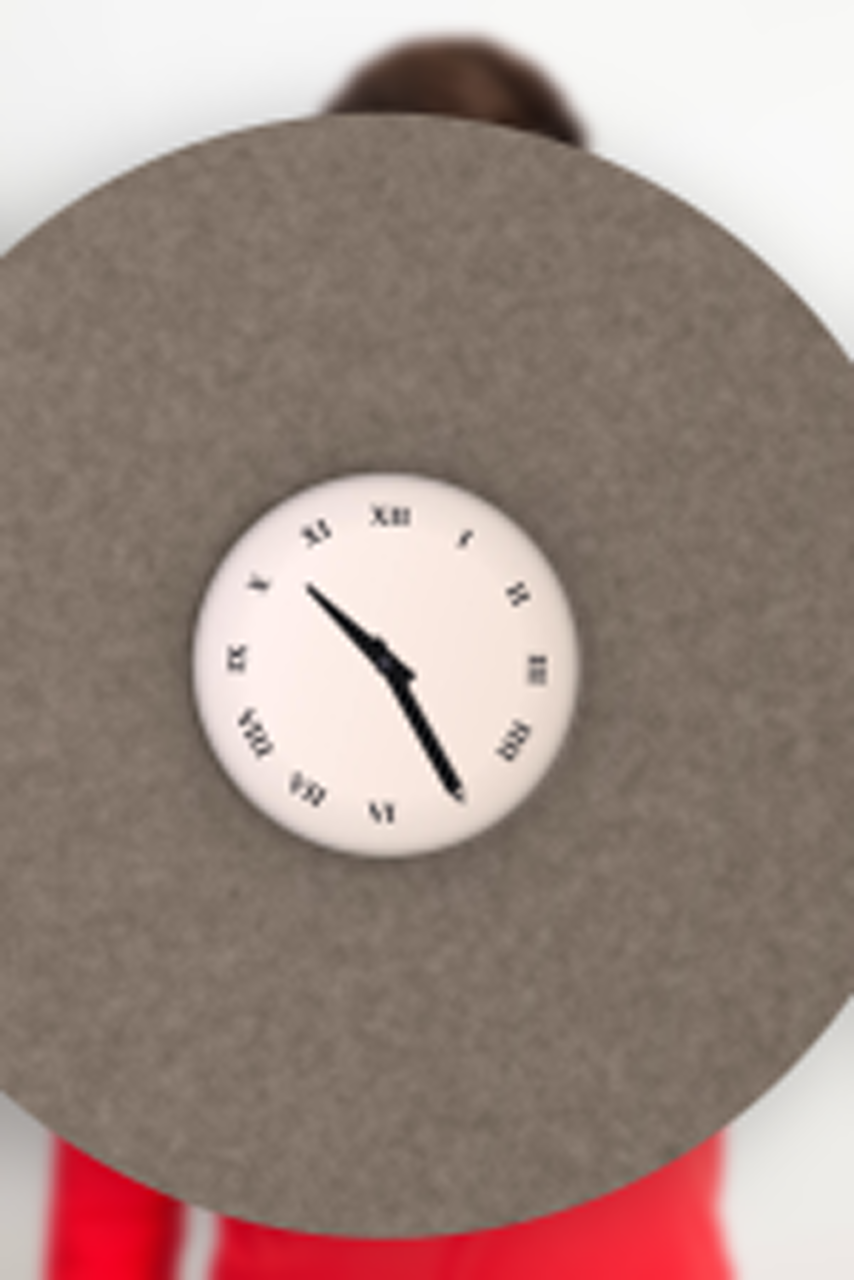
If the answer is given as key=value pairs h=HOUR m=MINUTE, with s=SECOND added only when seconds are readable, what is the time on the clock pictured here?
h=10 m=25
